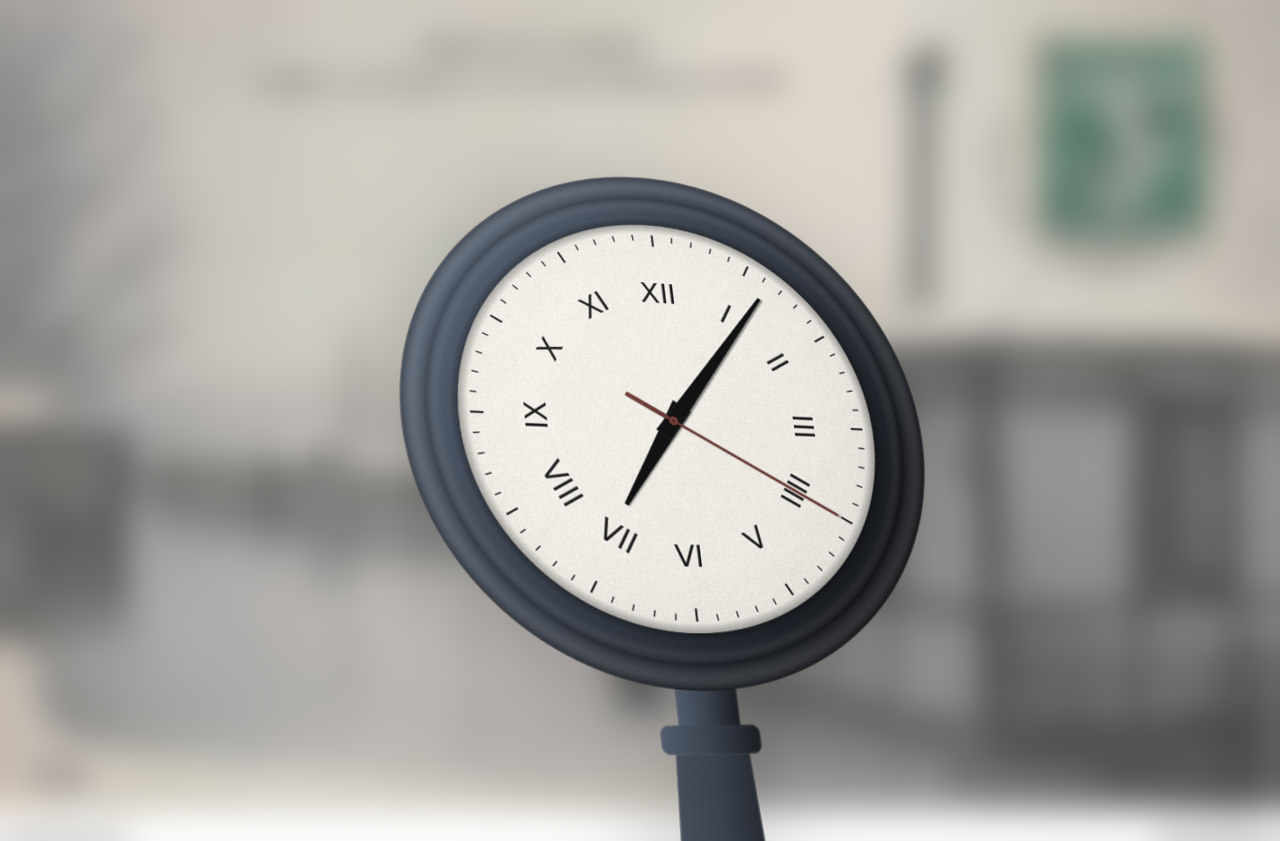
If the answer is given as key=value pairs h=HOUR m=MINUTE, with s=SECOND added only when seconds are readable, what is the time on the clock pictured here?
h=7 m=6 s=20
